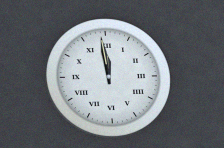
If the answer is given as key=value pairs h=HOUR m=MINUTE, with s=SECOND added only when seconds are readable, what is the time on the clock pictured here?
h=11 m=59
